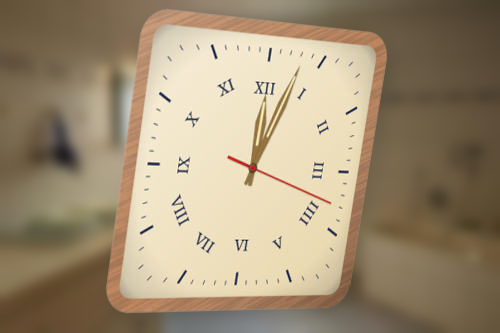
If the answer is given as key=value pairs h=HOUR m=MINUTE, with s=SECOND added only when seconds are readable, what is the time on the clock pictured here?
h=12 m=3 s=18
